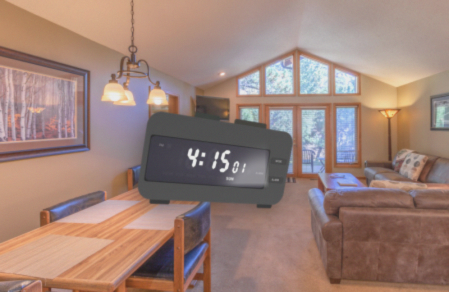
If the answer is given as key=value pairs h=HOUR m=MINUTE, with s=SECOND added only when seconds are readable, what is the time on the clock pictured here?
h=4 m=15 s=1
